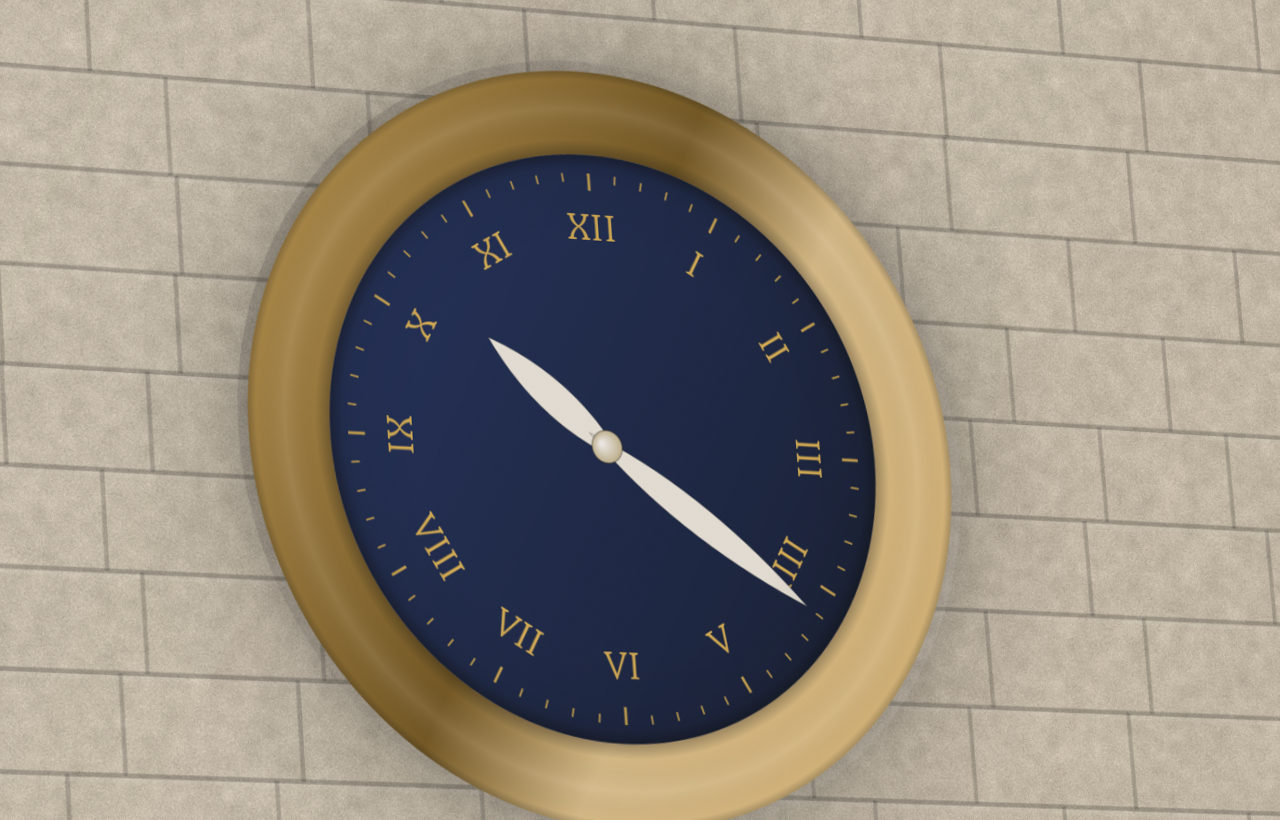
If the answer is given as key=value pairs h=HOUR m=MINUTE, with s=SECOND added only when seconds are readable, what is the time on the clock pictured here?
h=10 m=21
